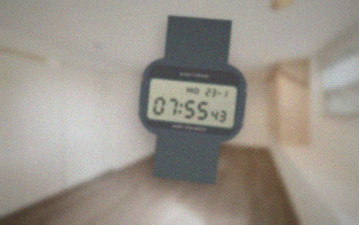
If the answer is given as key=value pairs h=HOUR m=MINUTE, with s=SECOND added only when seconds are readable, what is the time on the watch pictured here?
h=7 m=55 s=43
